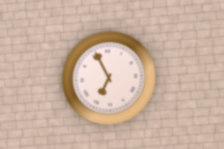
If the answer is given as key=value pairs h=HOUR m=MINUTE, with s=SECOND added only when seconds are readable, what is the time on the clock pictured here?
h=6 m=56
